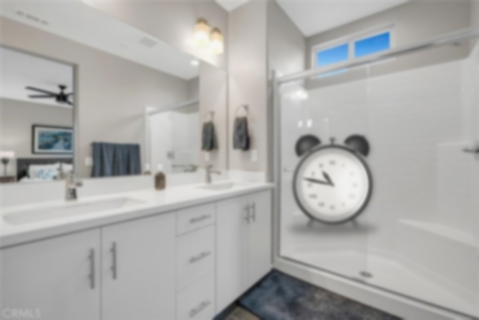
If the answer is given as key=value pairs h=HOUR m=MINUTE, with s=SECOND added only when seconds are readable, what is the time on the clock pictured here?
h=10 m=47
